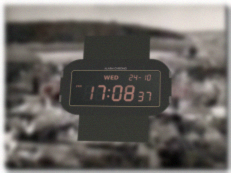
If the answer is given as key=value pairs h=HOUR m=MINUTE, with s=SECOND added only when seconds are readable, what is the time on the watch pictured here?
h=17 m=8 s=37
